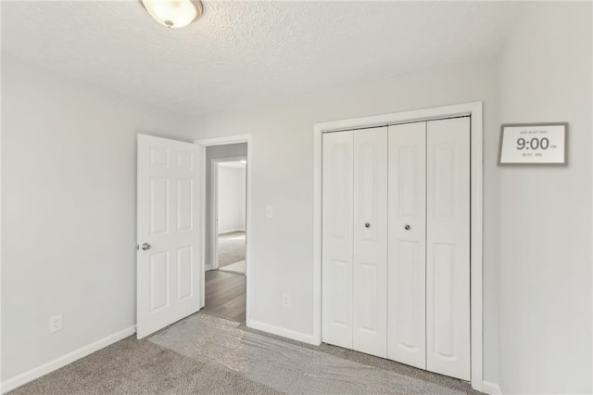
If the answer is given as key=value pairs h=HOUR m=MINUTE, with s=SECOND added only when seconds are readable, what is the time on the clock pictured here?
h=9 m=0
